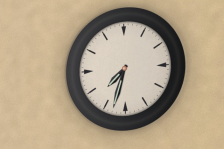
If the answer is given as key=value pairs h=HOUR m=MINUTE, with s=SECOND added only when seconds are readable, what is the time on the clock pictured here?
h=7 m=33
